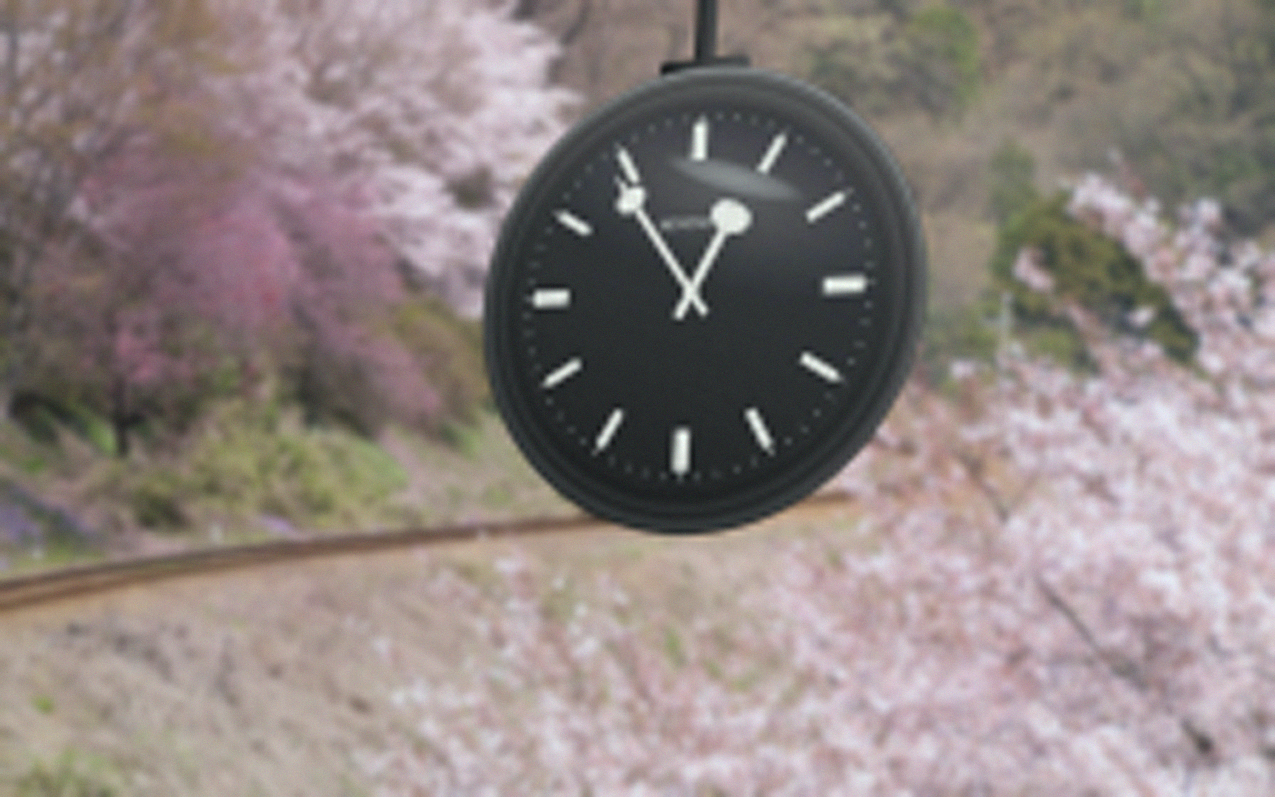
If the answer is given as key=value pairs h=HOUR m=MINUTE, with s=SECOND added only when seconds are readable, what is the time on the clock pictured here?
h=12 m=54
